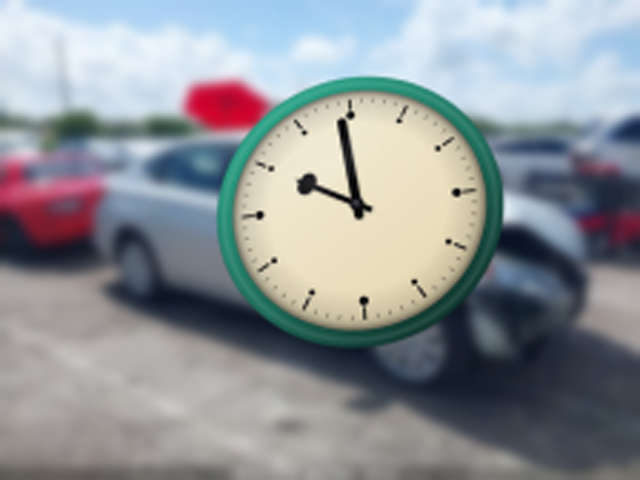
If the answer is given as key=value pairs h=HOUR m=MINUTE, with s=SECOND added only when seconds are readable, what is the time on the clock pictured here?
h=9 m=59
